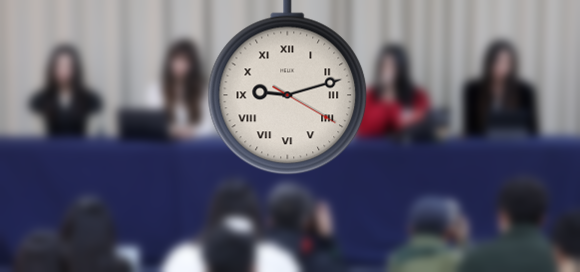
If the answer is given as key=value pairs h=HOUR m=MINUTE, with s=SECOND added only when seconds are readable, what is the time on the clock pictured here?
h=9 m=12 s=20
